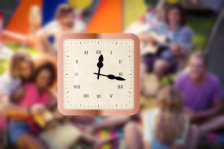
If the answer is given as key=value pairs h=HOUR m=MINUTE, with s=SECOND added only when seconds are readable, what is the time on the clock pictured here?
h=12 m=17
